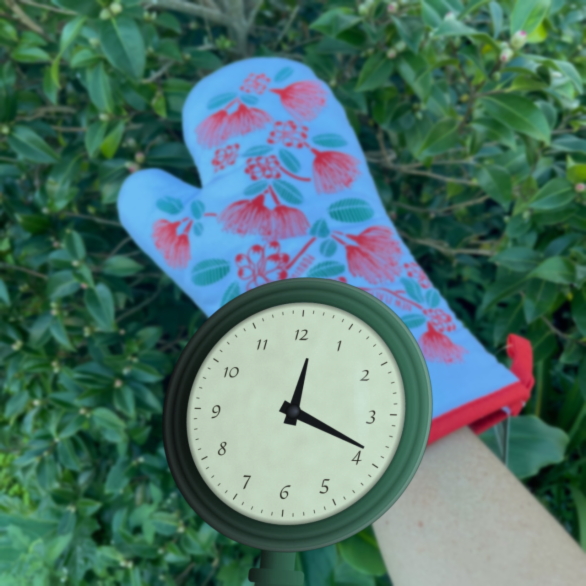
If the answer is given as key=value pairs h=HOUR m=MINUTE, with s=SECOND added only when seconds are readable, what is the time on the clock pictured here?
h=12 m=19
